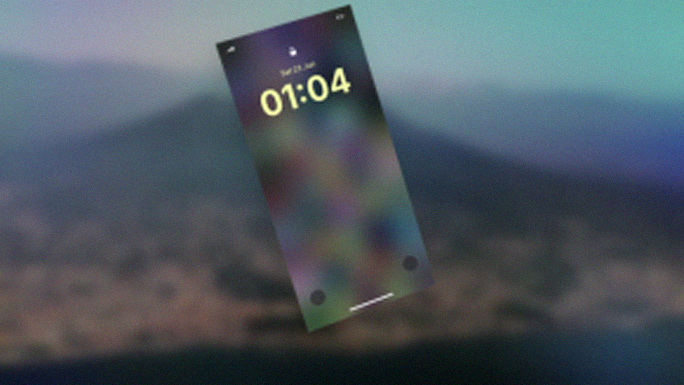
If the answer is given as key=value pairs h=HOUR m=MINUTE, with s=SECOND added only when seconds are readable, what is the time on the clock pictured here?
h=1 m=4
